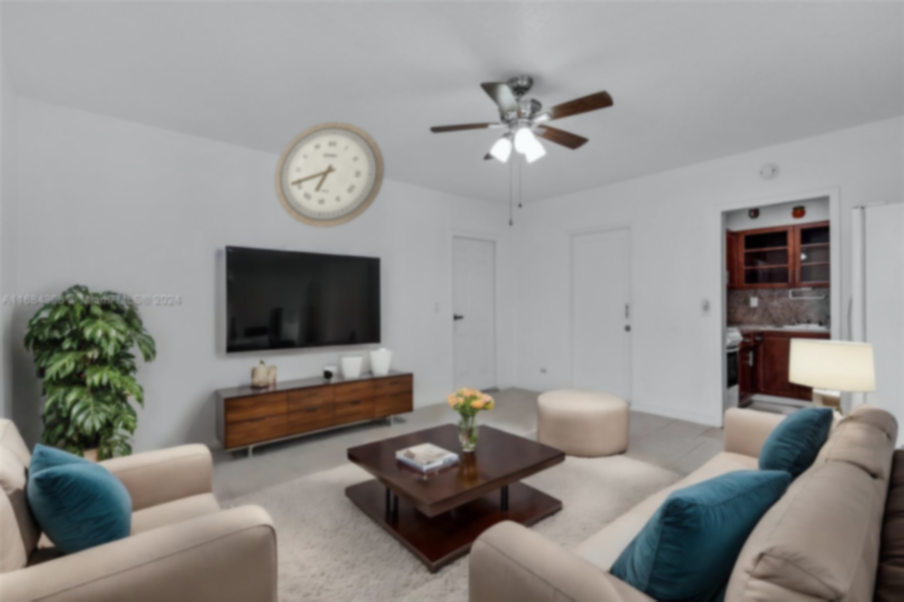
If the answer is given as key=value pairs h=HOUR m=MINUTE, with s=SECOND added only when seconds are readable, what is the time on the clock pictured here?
h=6 m=41
